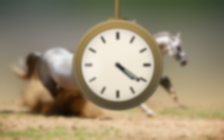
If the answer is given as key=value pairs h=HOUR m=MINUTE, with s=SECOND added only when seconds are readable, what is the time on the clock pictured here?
h=4 m=21
